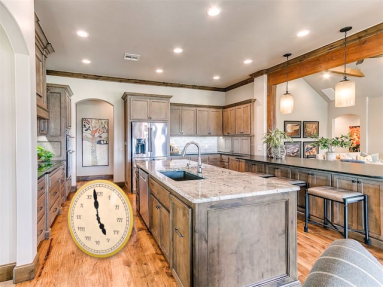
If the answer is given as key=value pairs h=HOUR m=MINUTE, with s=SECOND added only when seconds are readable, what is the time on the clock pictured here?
h=4 m=58
